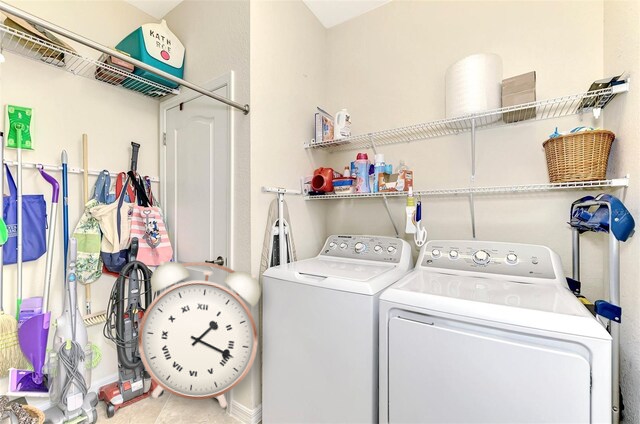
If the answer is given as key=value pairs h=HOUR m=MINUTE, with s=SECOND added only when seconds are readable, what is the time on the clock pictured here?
h=1 m=18
